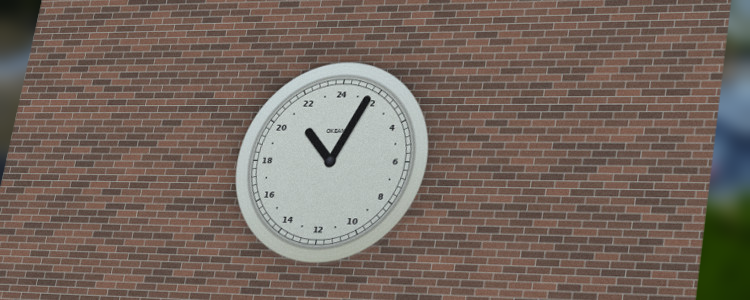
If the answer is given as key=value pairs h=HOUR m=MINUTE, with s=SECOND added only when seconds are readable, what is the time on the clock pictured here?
h=21 m=4
